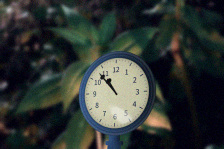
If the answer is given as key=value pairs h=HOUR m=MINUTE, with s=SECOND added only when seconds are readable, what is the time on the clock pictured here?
h=10 m=53
